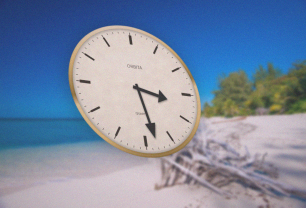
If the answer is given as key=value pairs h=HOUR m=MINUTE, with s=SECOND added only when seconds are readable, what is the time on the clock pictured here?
h=3 m=28
